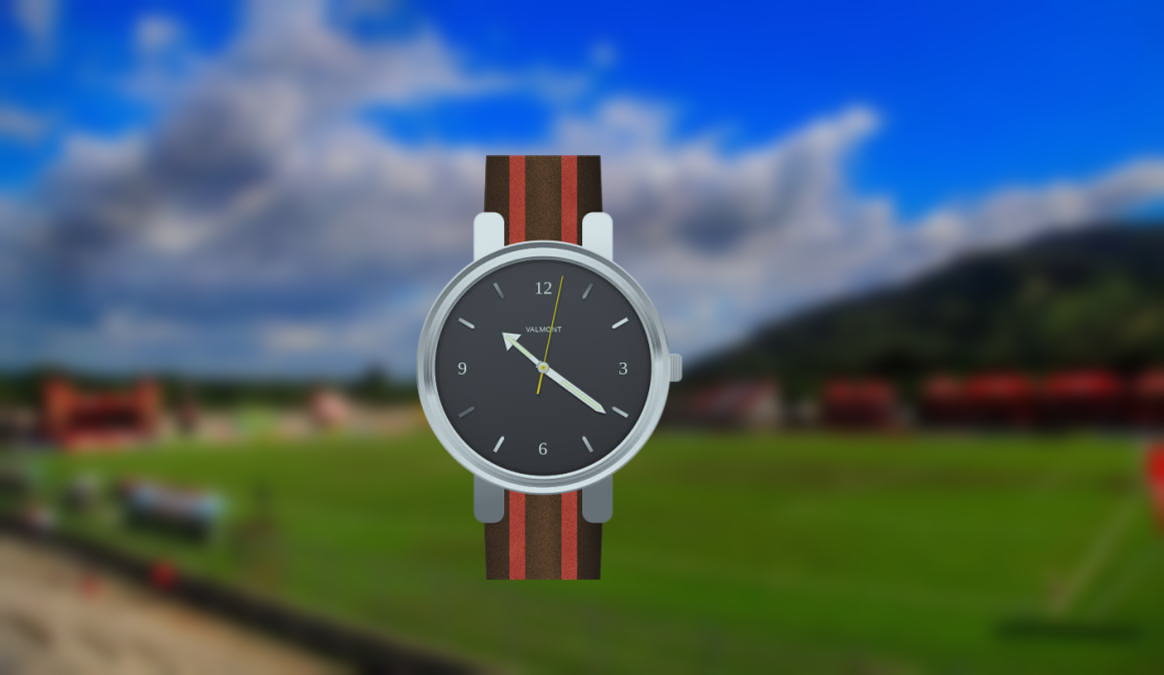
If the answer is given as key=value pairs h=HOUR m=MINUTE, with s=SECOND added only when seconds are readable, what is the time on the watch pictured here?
h=10 m=21 s=2
